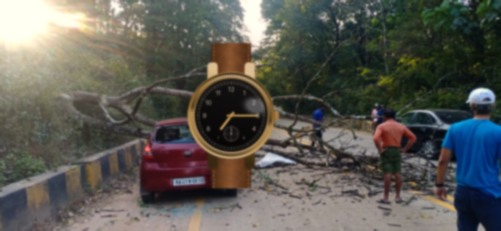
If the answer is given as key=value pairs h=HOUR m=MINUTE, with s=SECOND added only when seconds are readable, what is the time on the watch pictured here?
h=7 m=15
